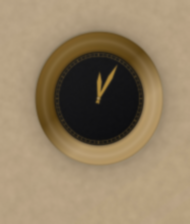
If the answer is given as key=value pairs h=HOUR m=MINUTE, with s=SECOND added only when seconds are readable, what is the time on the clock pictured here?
h=12 m=5
